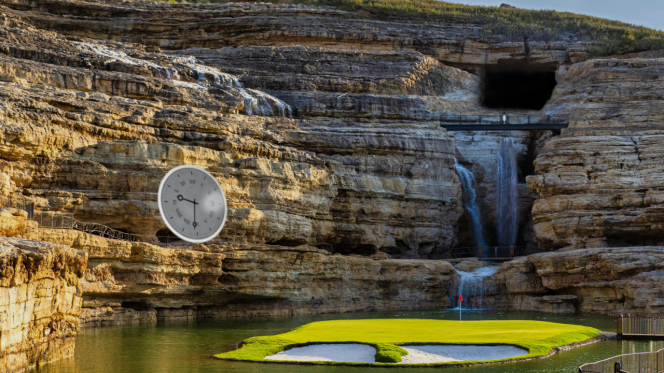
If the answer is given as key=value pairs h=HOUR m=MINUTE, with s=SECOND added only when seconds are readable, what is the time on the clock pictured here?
h=9 m=31
